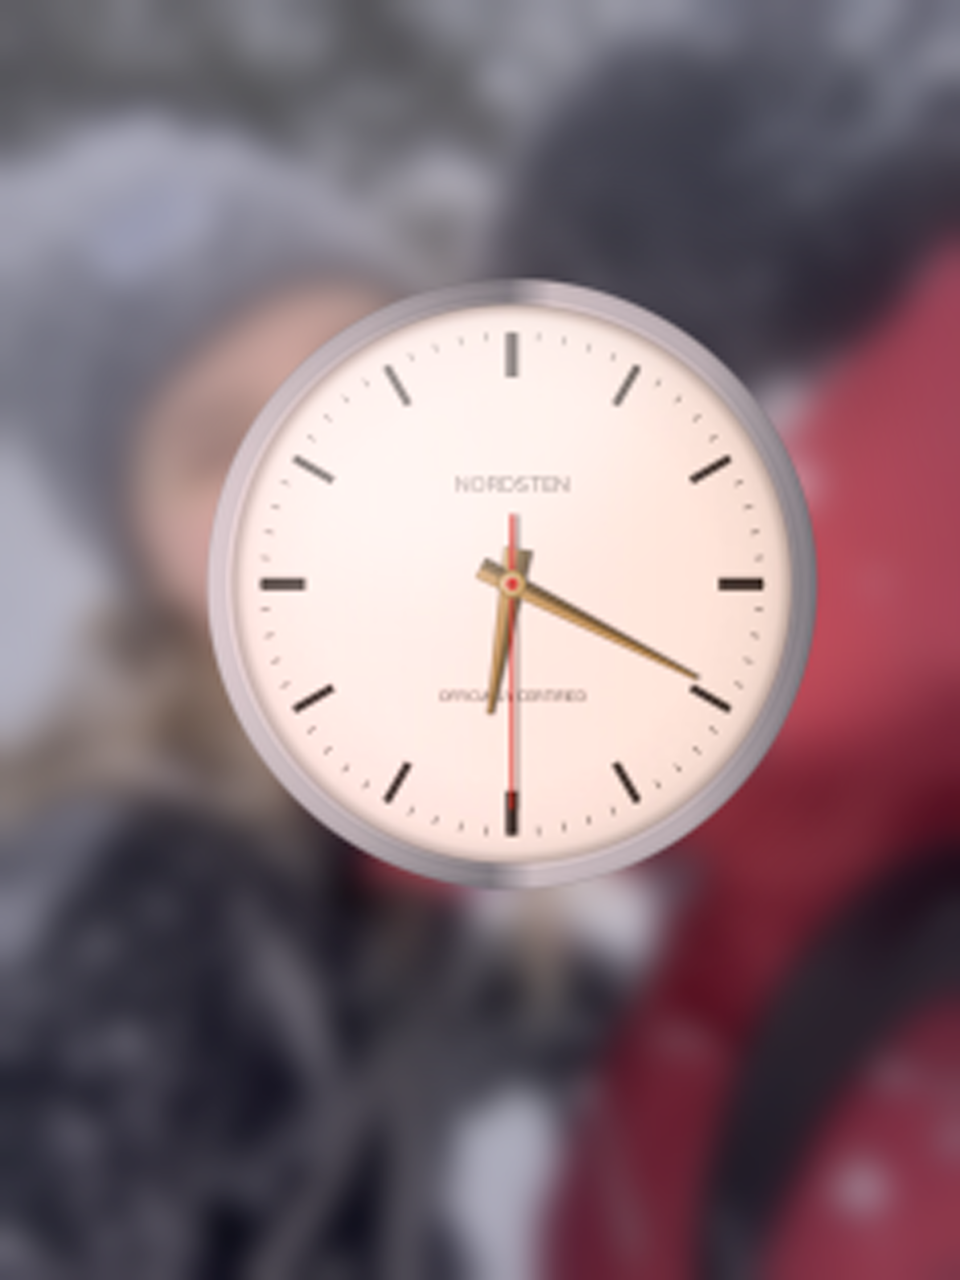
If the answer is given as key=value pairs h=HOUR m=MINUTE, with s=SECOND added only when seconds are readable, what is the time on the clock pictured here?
h=6 m=19 s=30
